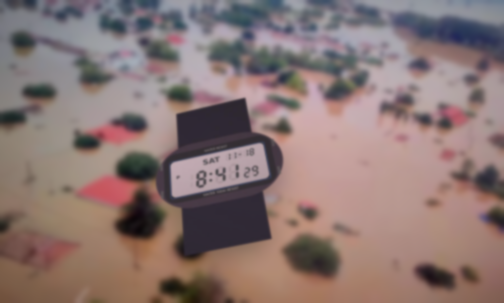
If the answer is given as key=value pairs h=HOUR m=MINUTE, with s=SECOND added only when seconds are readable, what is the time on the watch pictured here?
h=8 m=41 s=29
